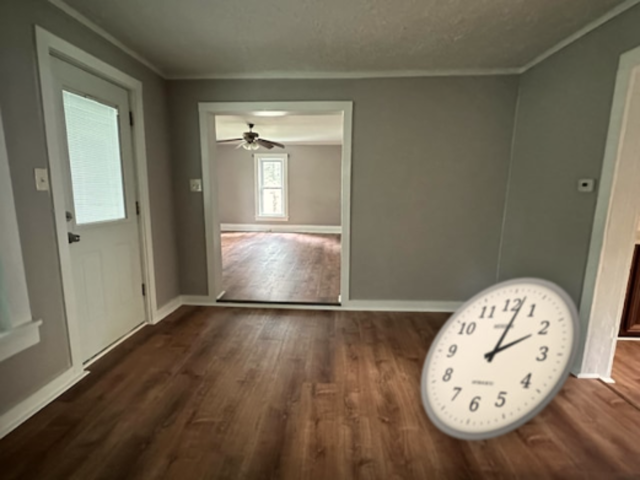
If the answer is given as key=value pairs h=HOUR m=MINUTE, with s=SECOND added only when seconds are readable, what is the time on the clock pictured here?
h=2 m=2
